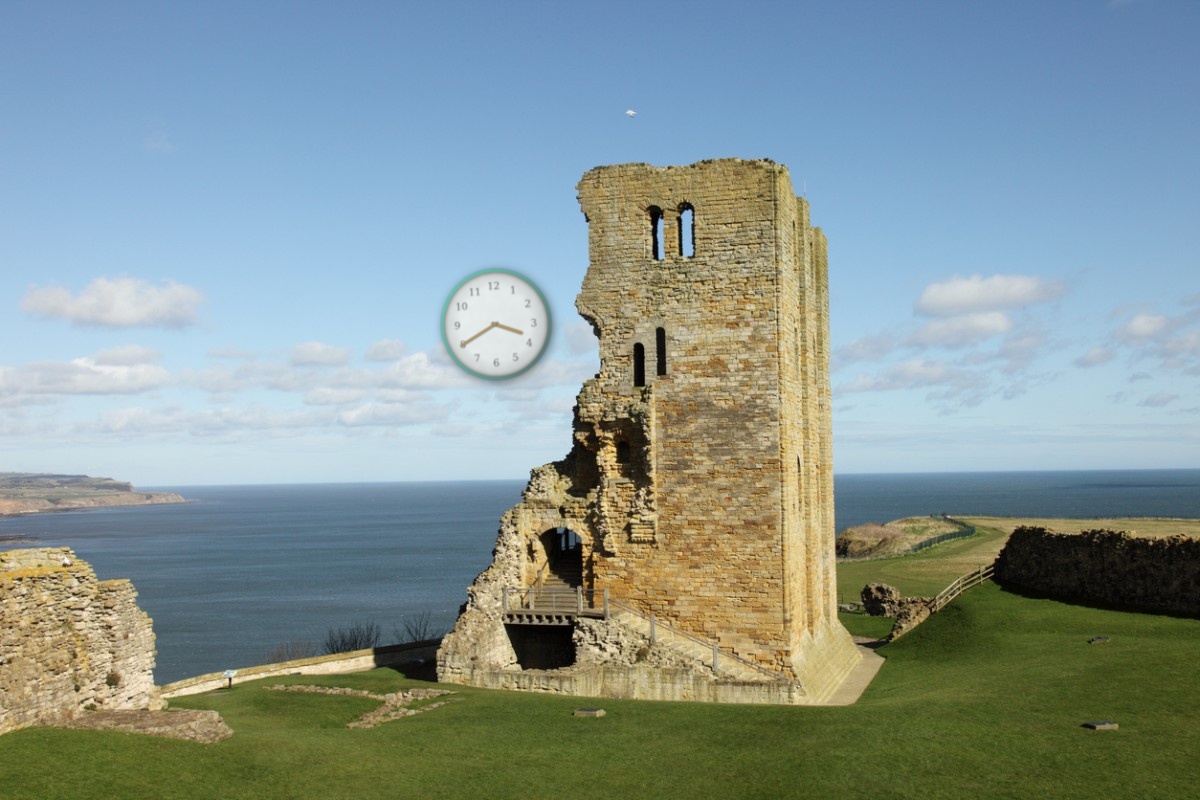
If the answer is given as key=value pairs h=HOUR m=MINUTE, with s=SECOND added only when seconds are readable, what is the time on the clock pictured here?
h=3 m=40
